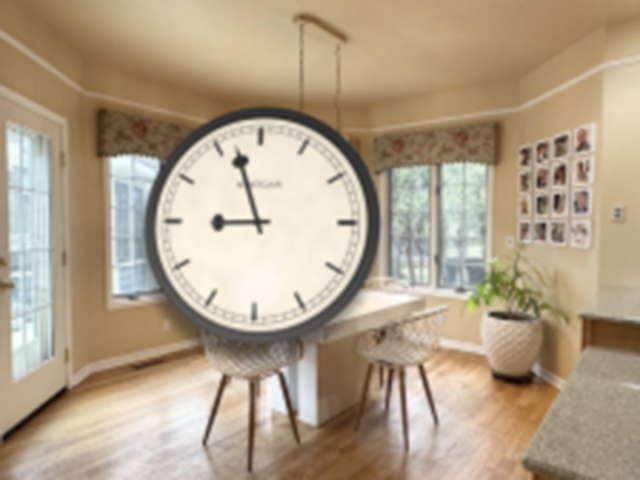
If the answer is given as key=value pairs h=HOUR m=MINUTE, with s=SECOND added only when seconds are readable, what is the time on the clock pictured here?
h=8 m=57
